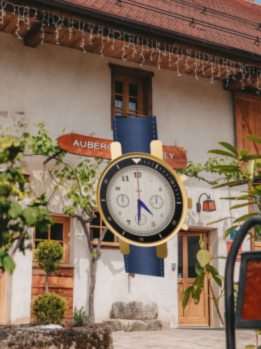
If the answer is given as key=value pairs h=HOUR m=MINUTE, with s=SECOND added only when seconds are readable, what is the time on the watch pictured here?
h=4 m=31
